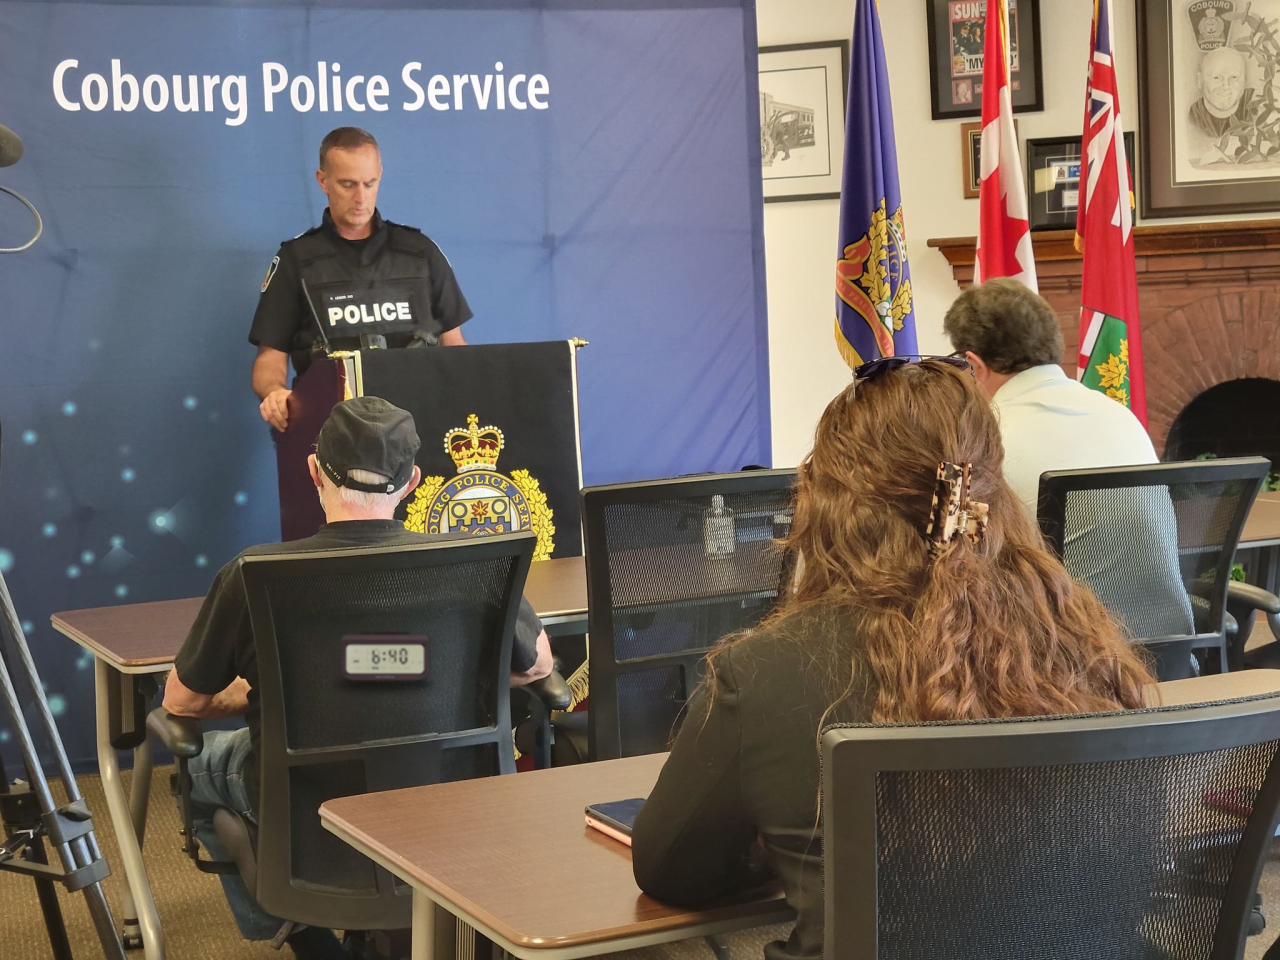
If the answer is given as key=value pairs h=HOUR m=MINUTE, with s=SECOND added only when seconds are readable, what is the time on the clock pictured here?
h=6 m=40
